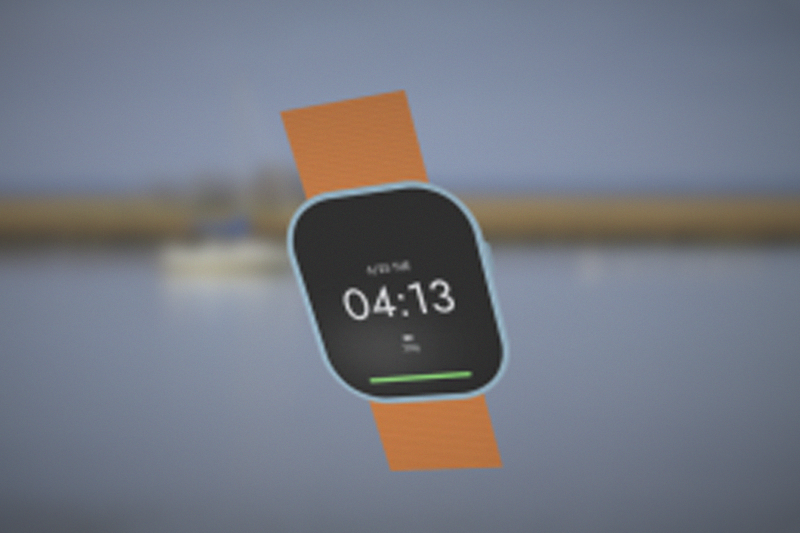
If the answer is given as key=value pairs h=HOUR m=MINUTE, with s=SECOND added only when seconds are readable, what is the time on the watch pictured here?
h=4 m=13
